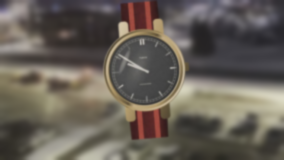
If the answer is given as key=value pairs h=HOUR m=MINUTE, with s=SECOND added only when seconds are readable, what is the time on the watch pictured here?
h=9 m=51
